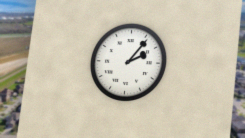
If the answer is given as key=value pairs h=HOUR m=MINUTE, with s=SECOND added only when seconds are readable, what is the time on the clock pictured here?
h=2 m=6
